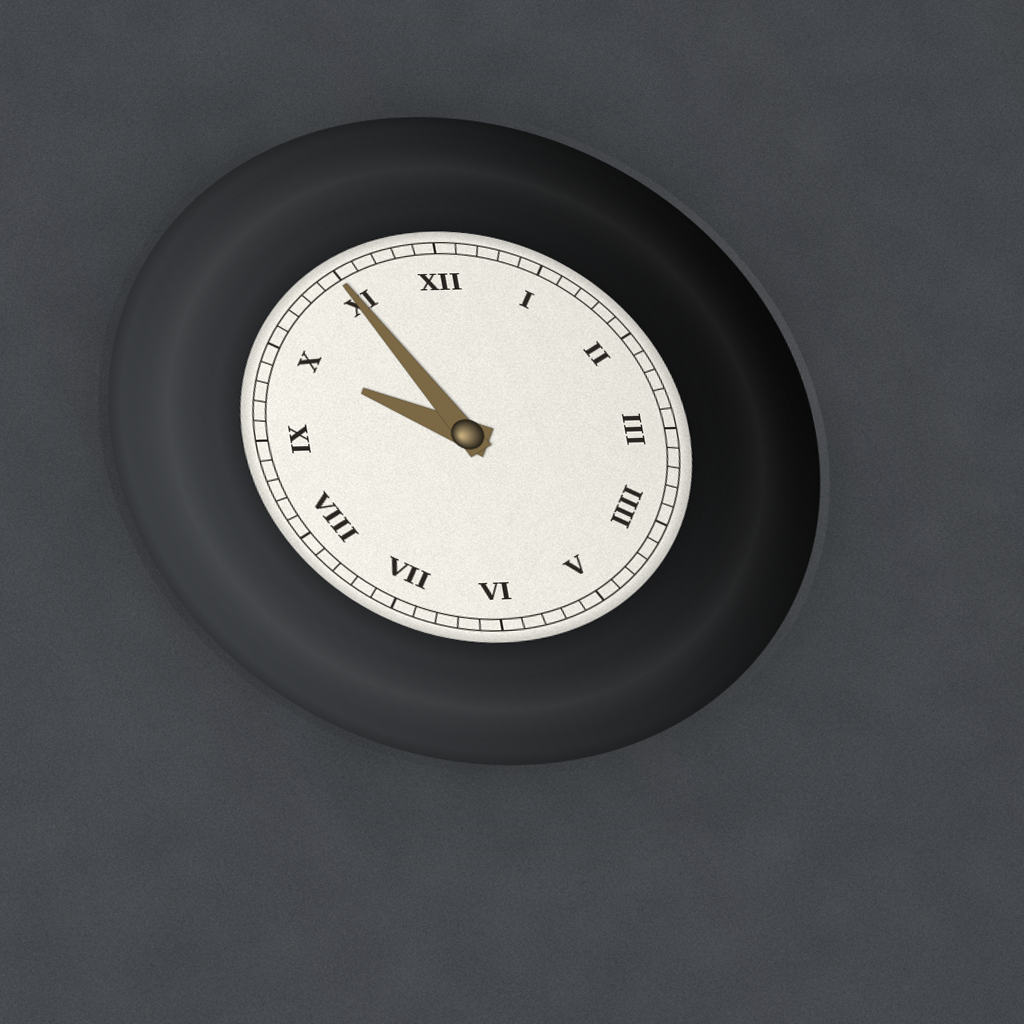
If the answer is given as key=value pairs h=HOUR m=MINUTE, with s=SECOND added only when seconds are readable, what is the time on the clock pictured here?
h=9 m=55
